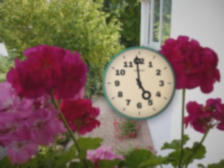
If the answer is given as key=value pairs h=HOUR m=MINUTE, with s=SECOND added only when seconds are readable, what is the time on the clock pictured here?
h=4 m=59
